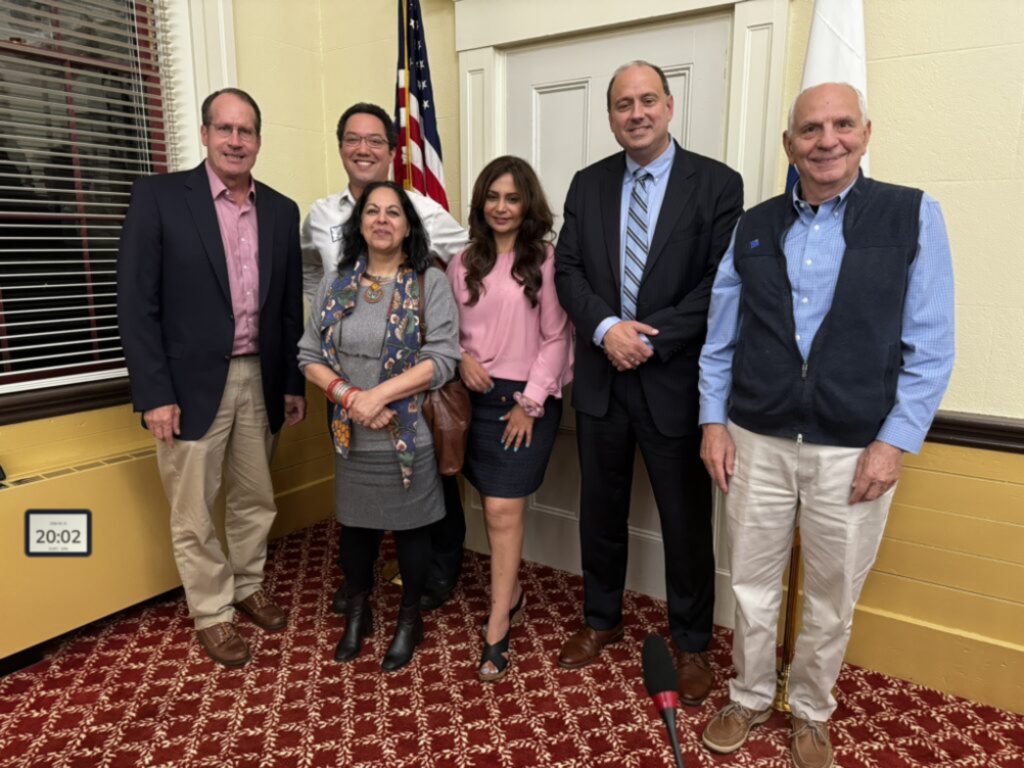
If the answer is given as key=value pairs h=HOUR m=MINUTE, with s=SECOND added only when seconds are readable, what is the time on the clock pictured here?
h=20 m=2
